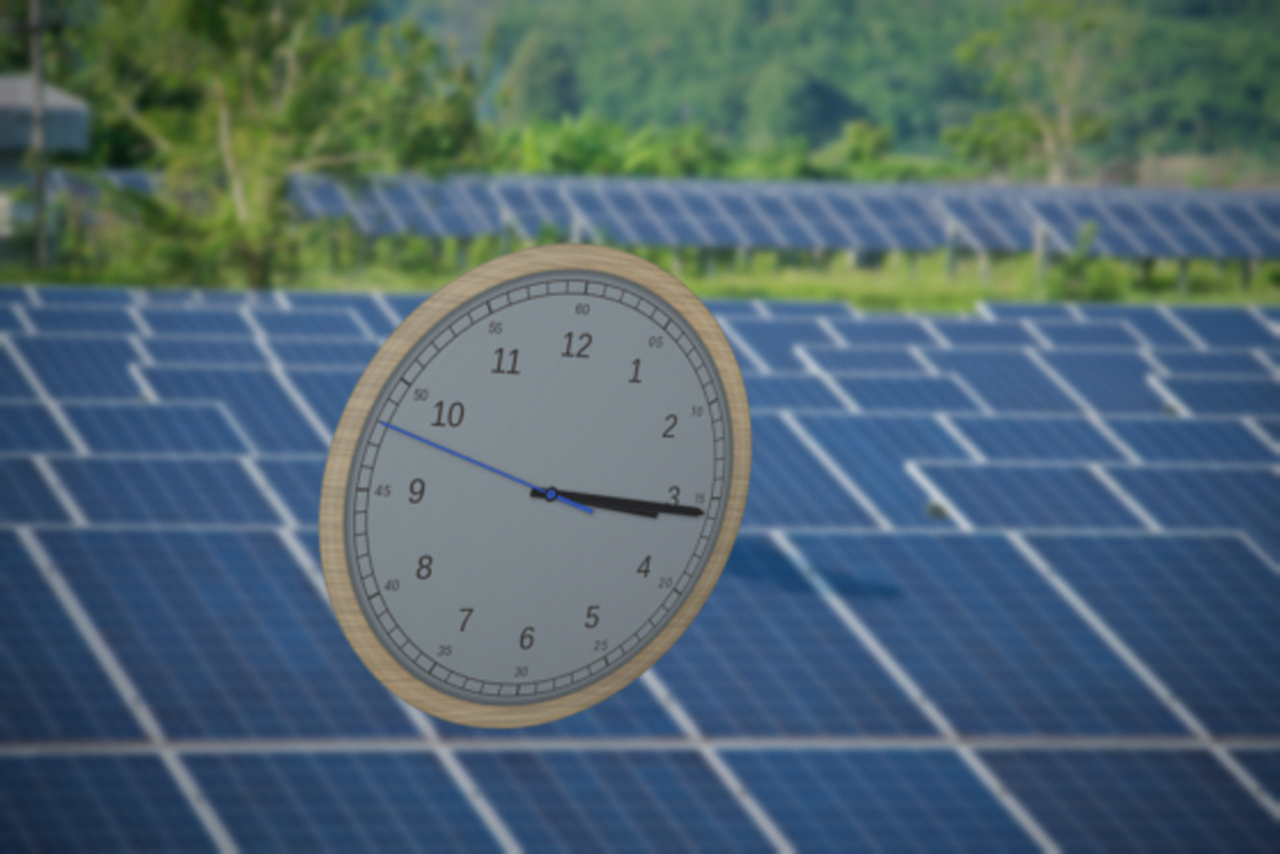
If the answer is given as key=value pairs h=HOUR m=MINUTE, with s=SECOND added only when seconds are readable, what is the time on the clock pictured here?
h=3 m=15 s=48
